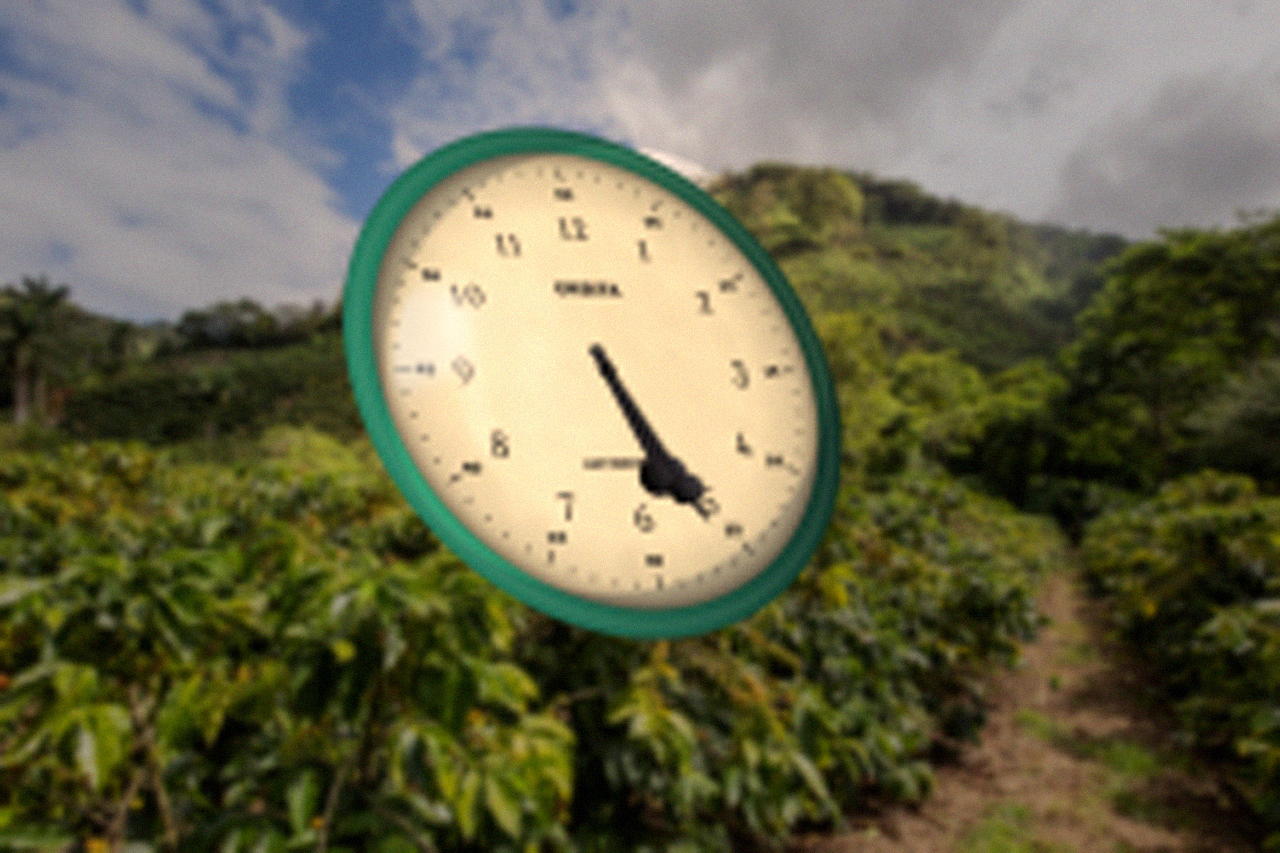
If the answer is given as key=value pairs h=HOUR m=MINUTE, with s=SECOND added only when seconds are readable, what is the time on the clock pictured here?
h=5 m=26
